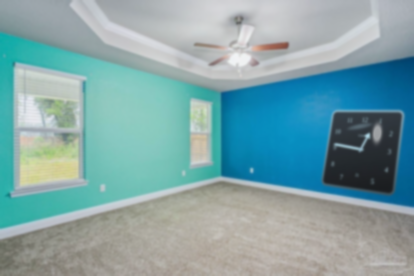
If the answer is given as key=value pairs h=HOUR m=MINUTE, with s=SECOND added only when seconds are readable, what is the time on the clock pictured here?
h=12 m=46
